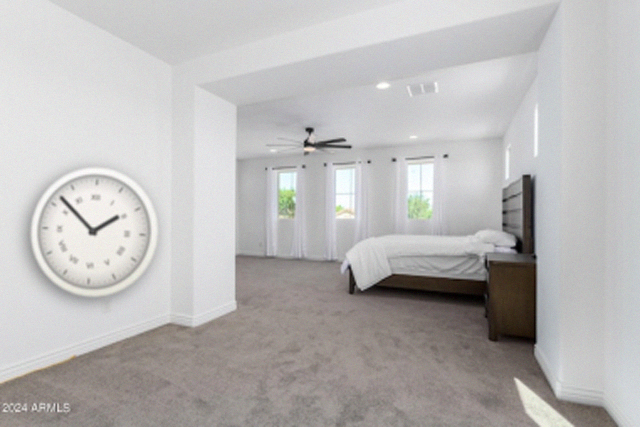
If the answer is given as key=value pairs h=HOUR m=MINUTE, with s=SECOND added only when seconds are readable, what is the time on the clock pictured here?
h=1 m=52
